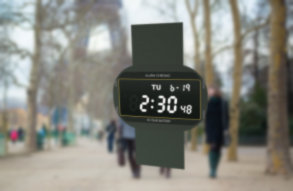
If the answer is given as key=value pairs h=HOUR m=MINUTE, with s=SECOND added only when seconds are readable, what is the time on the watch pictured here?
h=2 m=30
